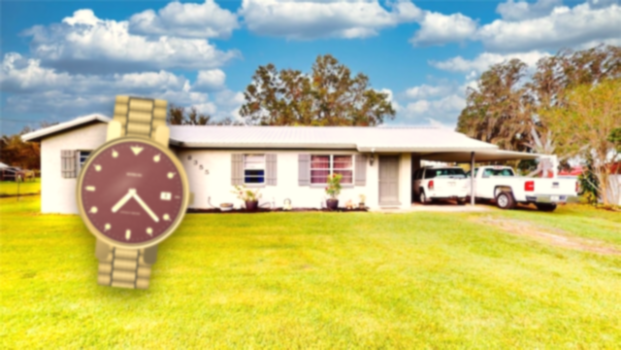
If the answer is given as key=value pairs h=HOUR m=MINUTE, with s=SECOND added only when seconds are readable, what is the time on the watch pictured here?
h=7 m=22
